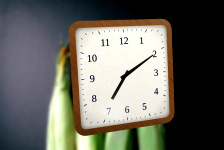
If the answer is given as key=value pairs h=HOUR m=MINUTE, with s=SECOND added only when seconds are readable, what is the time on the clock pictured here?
h=7 m=10
